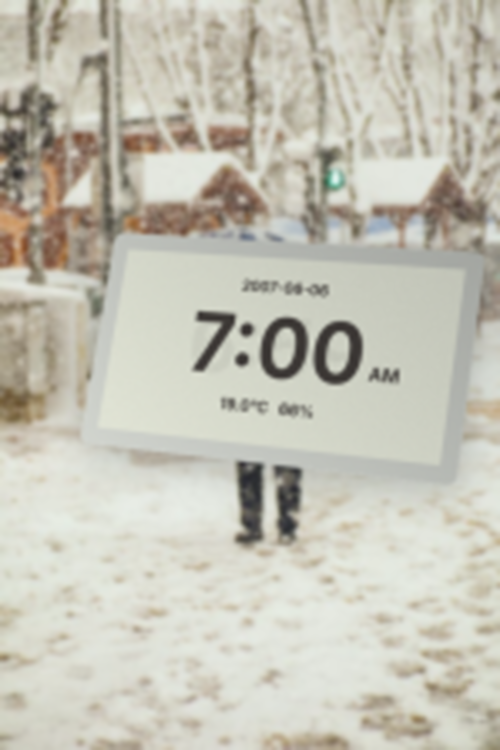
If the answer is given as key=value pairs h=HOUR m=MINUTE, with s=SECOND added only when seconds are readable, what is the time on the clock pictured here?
h=7 m=0
